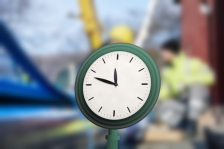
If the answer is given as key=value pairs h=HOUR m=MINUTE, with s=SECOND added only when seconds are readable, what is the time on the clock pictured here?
h=11 m=48
